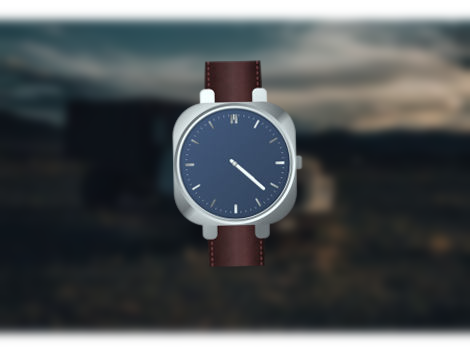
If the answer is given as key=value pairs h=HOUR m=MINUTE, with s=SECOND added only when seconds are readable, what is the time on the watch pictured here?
h=4 m=22
